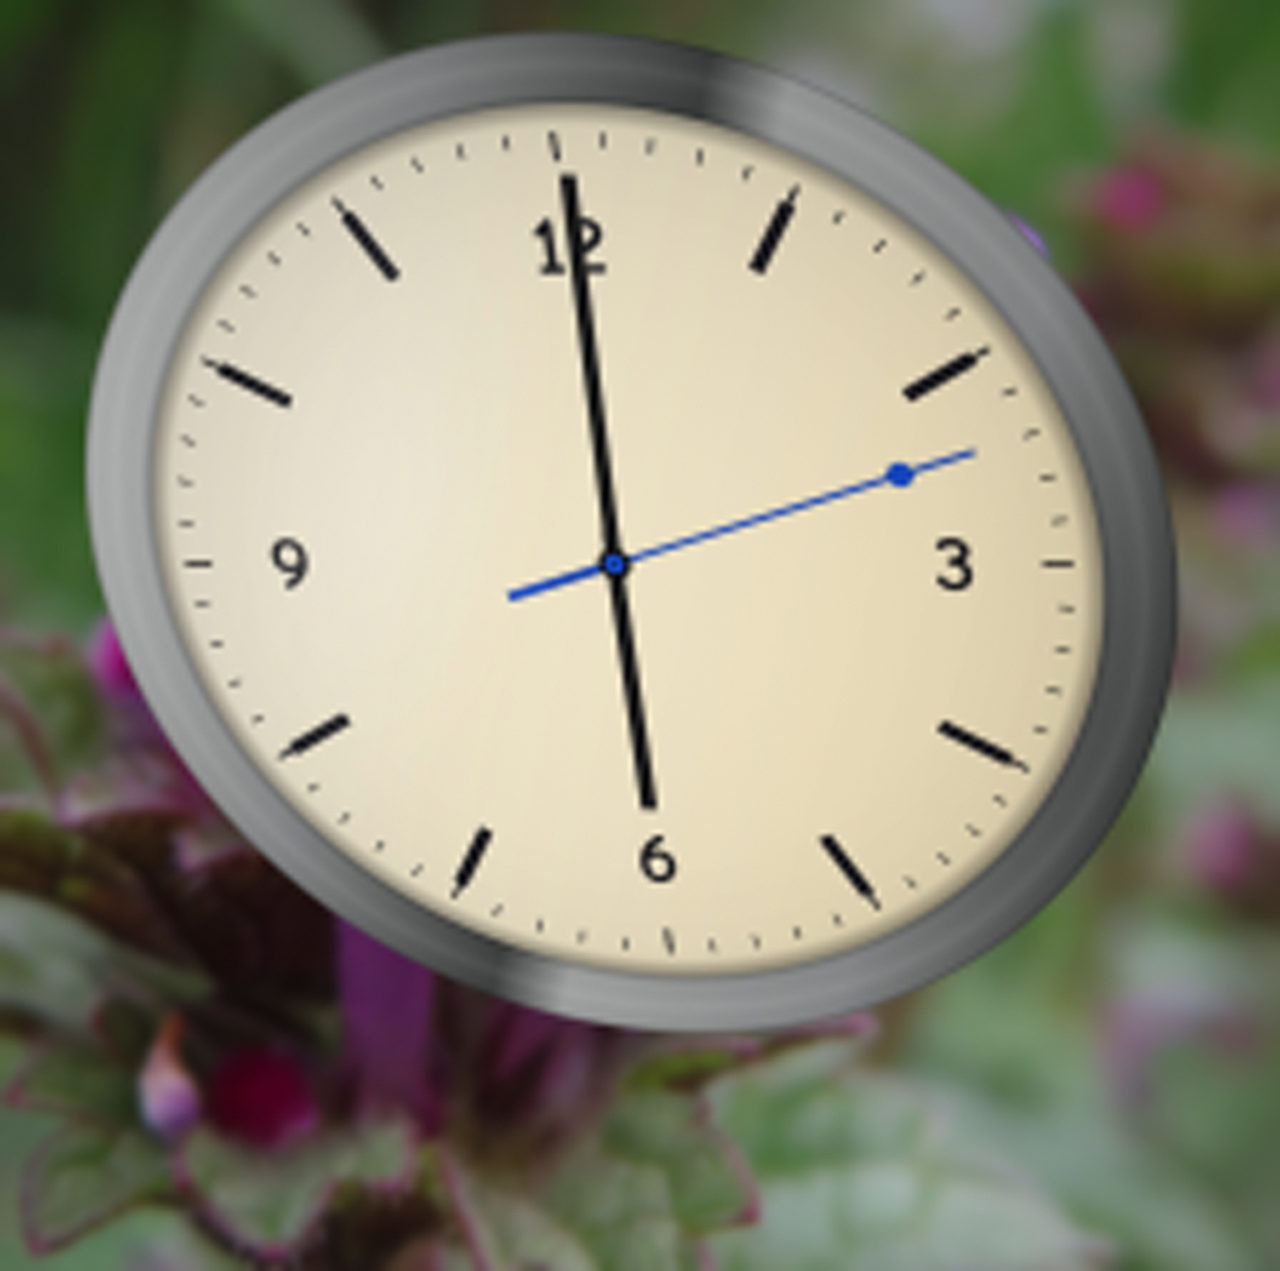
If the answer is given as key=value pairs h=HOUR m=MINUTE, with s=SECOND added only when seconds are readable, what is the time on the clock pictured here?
h=6 m=0 s=12
